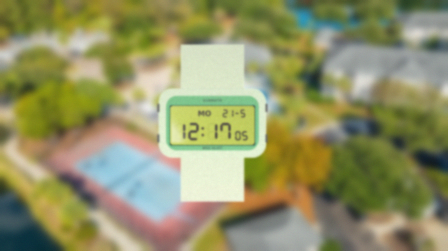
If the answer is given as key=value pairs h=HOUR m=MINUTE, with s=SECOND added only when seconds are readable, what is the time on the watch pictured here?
h=12 m=17
